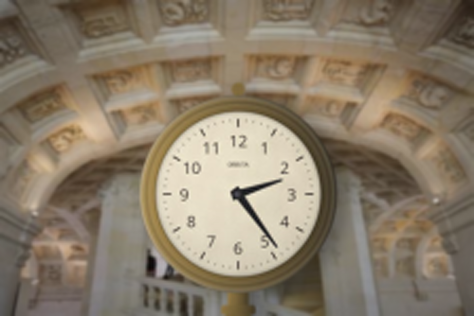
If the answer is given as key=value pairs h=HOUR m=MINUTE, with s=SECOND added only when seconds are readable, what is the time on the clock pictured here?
h=2 m=24
